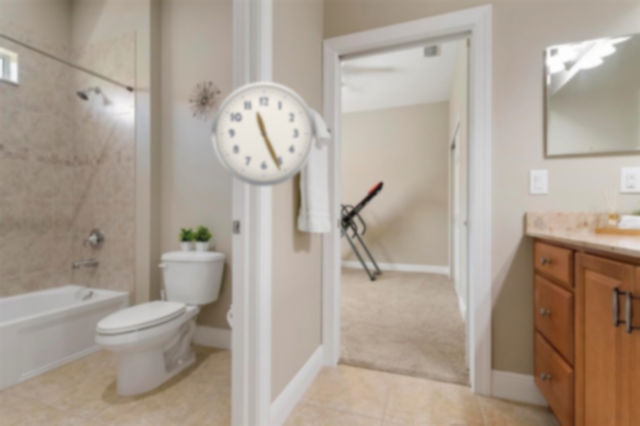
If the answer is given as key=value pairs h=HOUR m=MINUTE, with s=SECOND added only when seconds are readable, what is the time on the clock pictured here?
h=11 m=26
